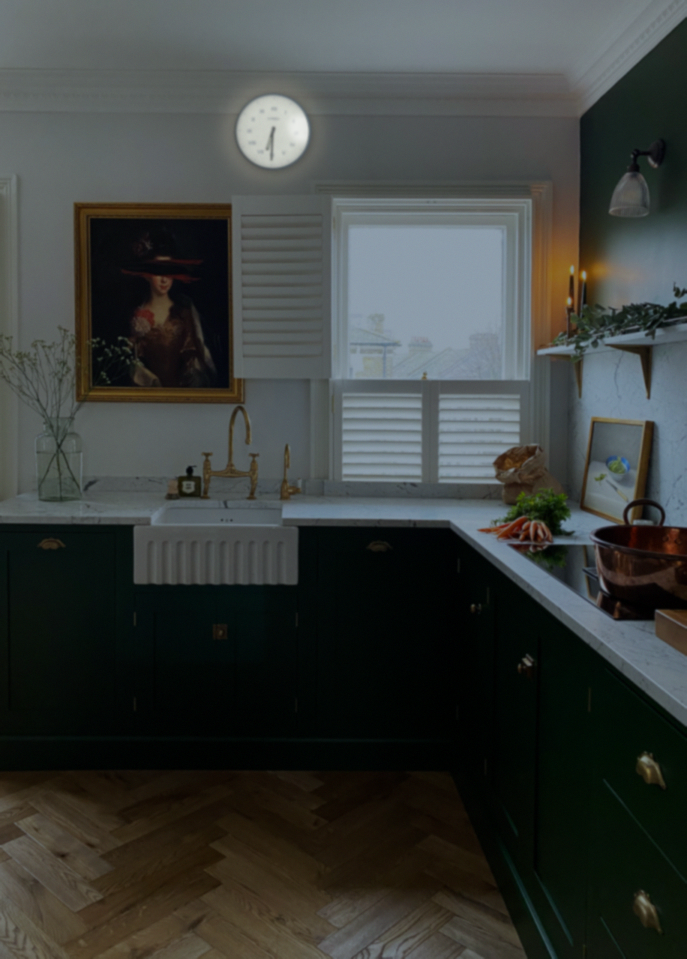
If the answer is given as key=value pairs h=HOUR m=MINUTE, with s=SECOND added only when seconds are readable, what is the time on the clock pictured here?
h=6 m=30
